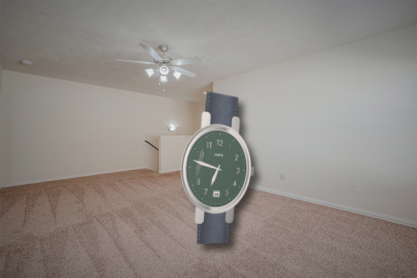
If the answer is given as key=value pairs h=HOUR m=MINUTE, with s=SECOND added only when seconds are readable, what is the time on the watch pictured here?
h=6 m=47
